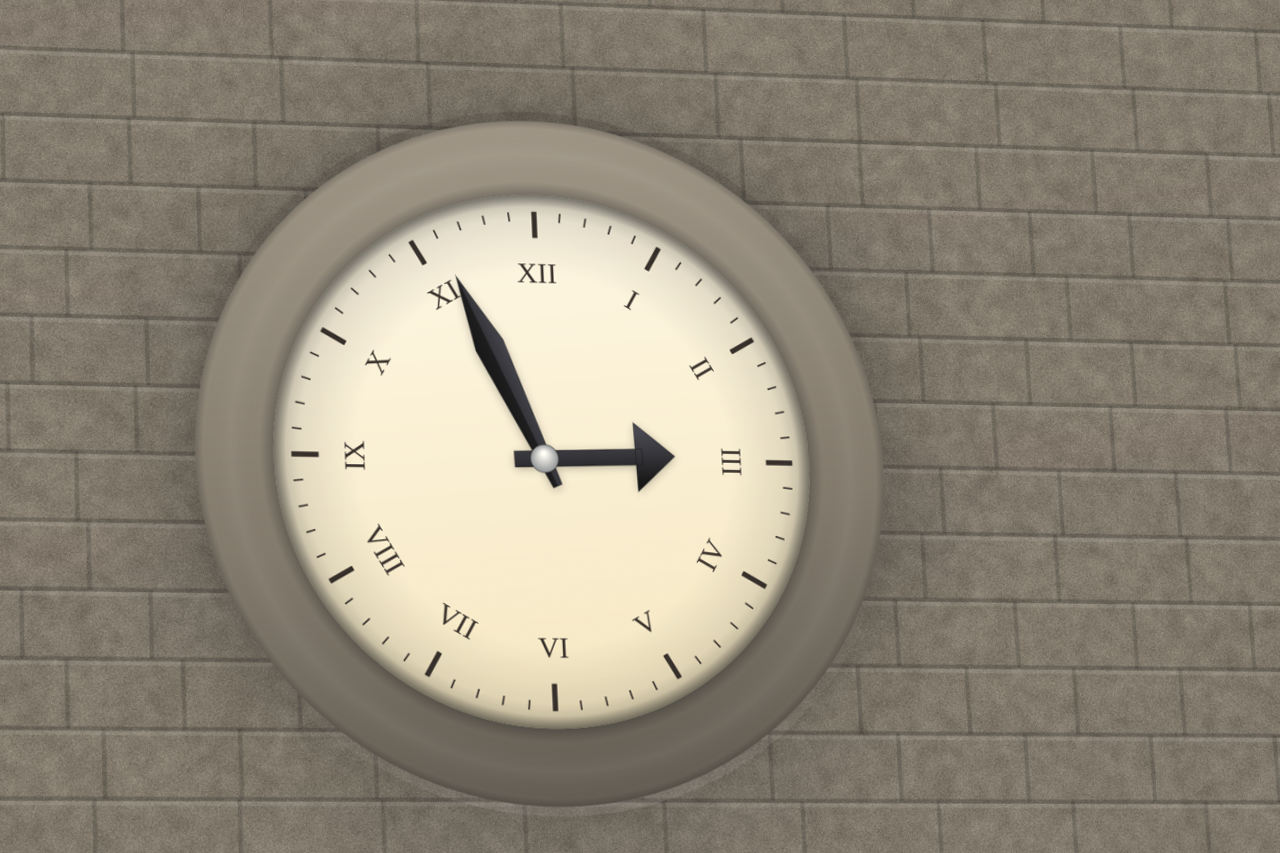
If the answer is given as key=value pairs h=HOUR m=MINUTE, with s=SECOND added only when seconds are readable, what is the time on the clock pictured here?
h=2 m=56
